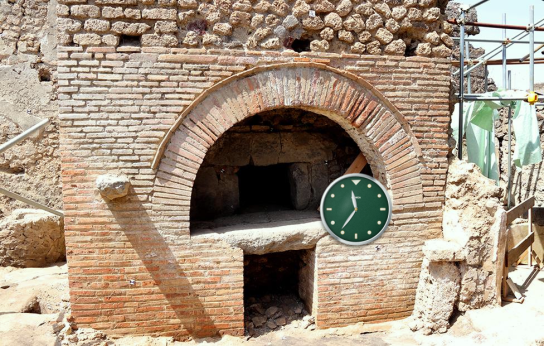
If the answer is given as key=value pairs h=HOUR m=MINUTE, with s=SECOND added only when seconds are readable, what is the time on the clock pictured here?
h=11 m=36
